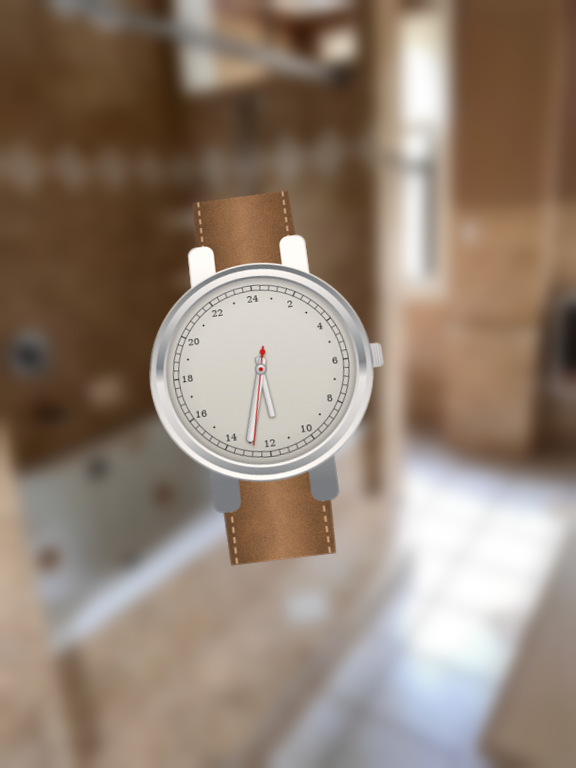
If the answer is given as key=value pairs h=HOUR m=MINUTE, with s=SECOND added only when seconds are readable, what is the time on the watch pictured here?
h=11 m=32 s=32
